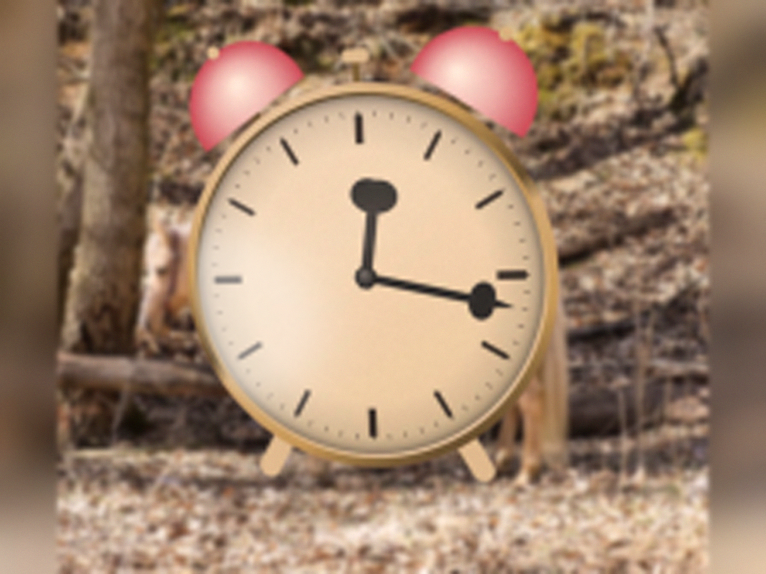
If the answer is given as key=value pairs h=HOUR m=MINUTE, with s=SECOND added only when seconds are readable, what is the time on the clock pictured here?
h=12 m=17
